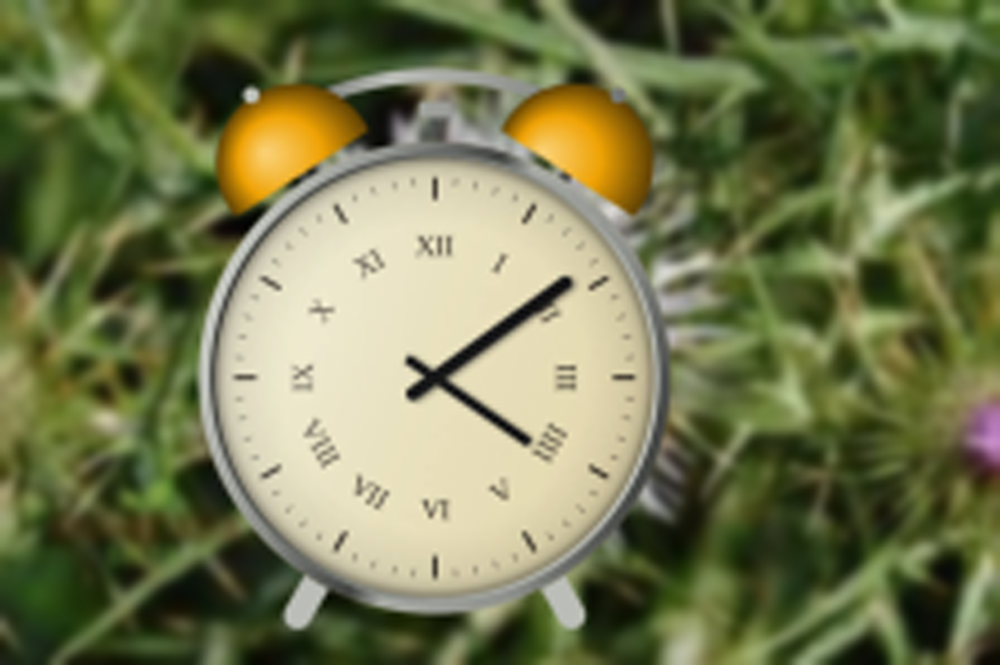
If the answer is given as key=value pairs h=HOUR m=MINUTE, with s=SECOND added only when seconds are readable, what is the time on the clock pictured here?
h=4 m=9
